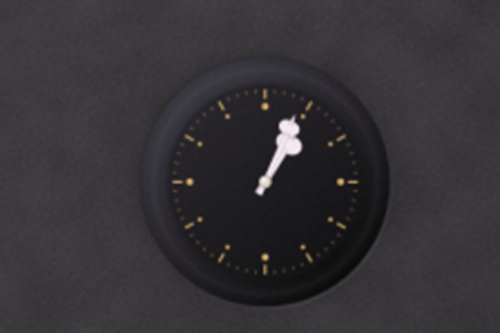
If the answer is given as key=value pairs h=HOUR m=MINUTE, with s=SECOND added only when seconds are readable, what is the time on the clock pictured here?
h=1 m=4
